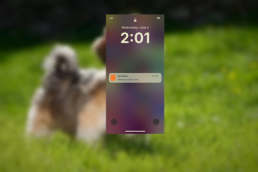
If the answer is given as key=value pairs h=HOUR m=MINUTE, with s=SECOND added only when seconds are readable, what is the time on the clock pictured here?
h=2 m=1
